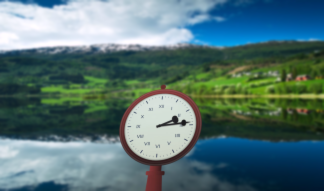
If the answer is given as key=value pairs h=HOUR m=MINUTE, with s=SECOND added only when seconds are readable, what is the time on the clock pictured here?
h=2 m=14
